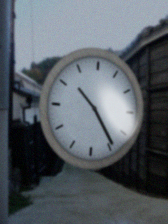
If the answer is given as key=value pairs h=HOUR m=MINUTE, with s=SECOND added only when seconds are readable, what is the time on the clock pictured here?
h=10 m=24
